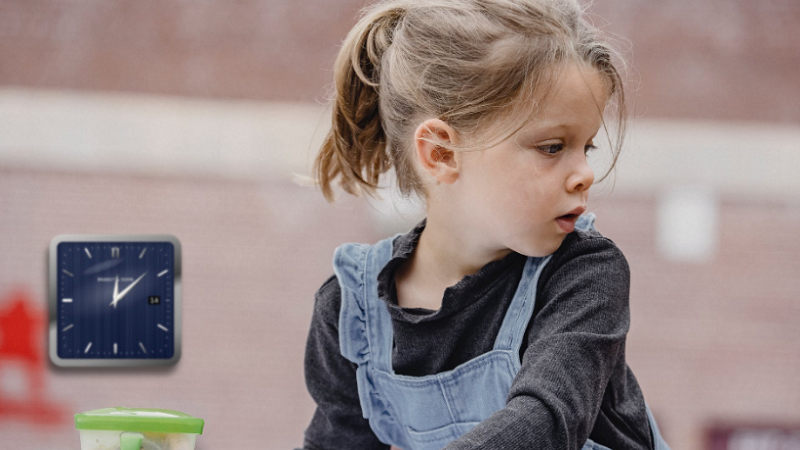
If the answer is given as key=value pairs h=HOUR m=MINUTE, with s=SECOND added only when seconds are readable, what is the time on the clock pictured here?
h=12 m=8
